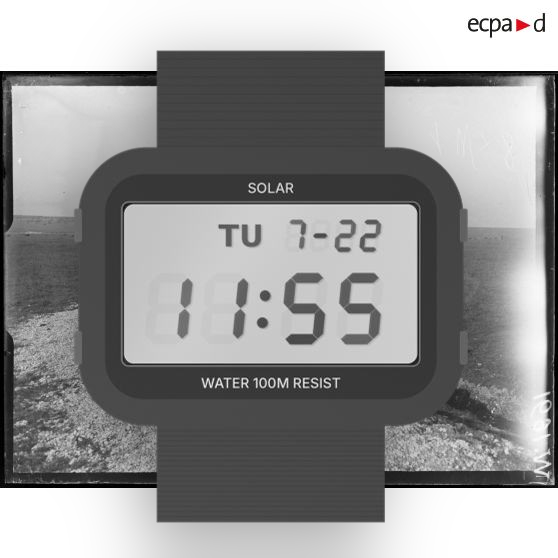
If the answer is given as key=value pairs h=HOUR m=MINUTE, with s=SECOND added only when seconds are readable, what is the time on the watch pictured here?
h=11 m=55
